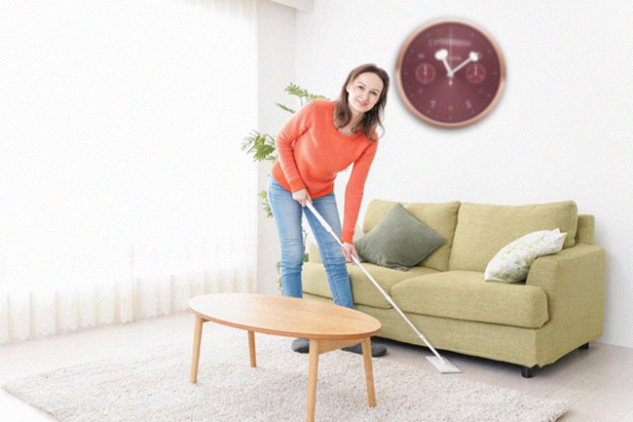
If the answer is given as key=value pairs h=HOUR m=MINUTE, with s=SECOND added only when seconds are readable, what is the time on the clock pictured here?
h=11 m=9
